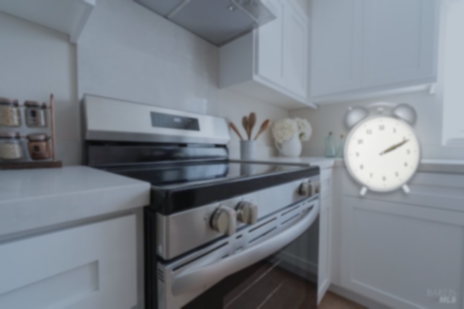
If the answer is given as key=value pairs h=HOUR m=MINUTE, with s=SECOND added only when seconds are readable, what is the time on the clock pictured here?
h=2 m=11
